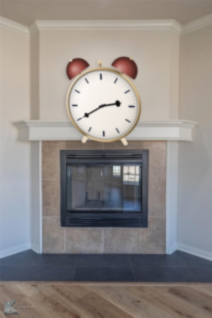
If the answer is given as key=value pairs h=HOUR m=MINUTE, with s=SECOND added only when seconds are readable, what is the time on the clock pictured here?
h=2 m=40
